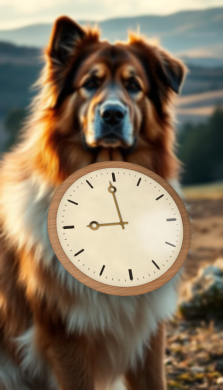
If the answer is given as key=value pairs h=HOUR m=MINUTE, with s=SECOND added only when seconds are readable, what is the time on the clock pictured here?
h=8 m=59
